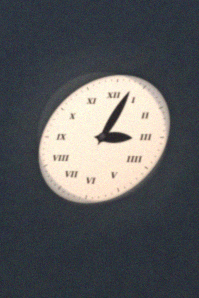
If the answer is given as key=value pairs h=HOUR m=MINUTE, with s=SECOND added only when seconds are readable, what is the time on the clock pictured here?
h=3 m=3
